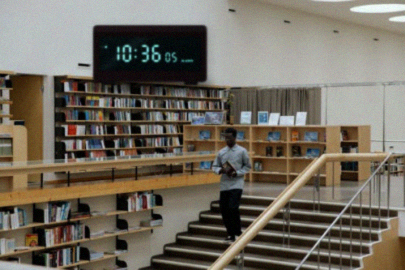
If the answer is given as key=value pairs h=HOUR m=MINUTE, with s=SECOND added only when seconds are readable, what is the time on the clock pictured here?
h=10 m=36
